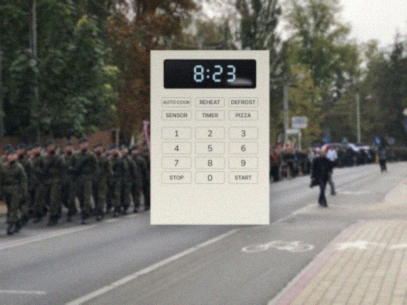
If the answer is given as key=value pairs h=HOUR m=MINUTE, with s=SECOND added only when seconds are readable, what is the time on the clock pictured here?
h=8 m=23
